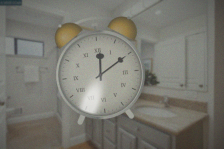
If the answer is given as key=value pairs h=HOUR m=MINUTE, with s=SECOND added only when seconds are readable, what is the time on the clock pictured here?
h=12 m=10
